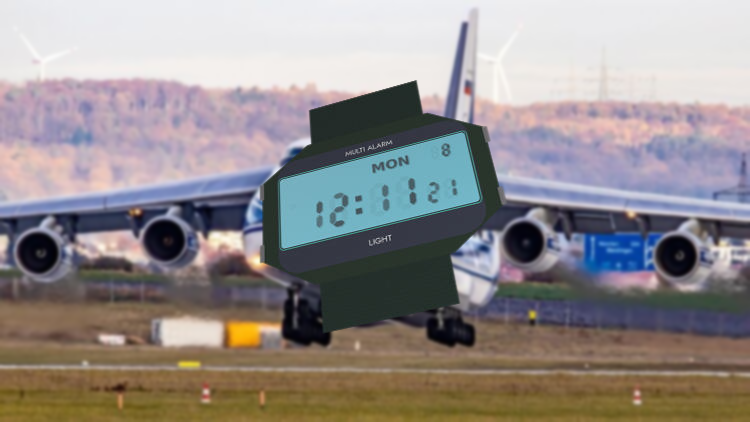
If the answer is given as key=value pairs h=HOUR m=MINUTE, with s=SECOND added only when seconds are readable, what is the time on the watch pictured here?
h=12 m=11 s=21
